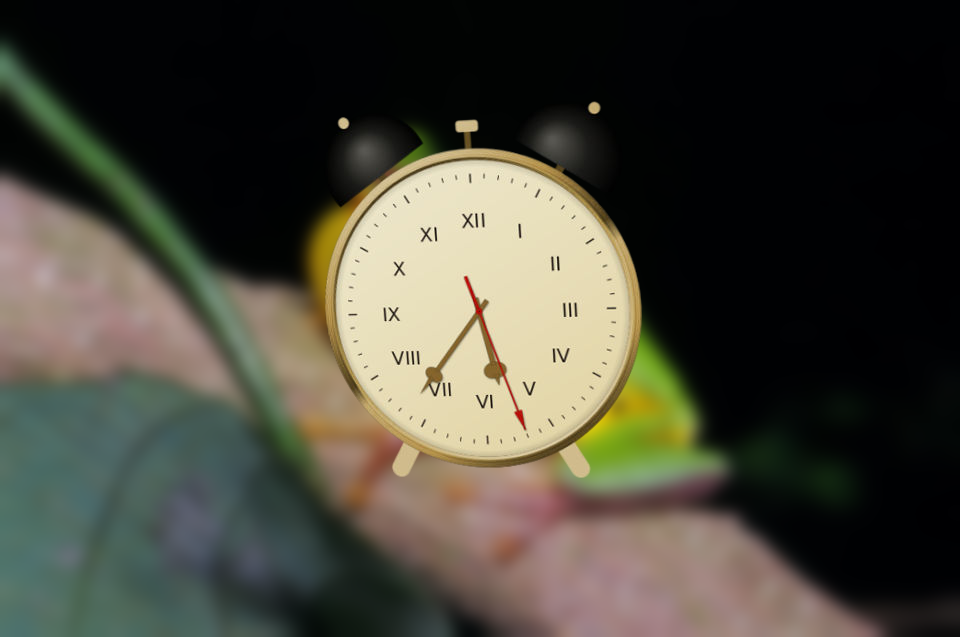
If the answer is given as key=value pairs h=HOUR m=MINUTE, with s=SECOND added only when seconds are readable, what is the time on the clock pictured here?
h=5 m=36 s=27
